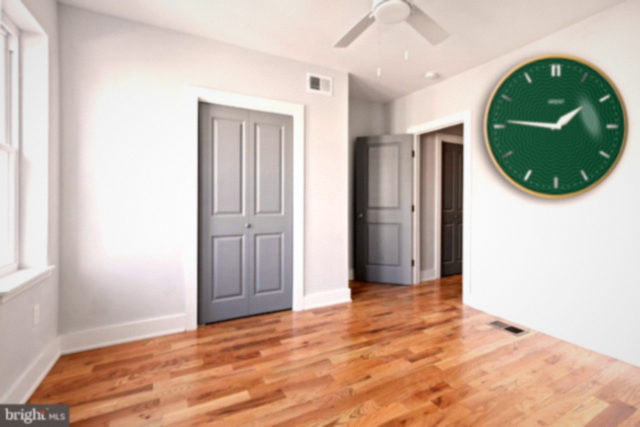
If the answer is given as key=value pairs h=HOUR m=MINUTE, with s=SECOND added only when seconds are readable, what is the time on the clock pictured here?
h=1 m=46
